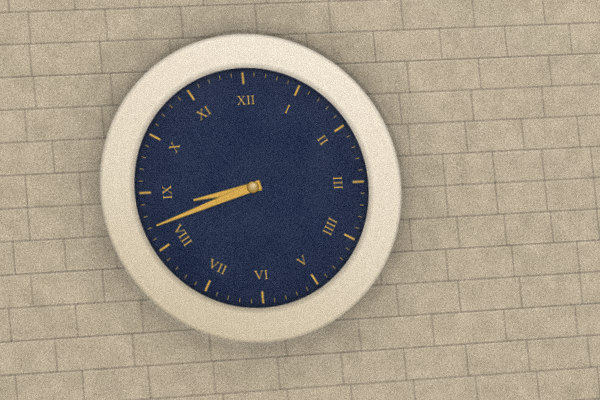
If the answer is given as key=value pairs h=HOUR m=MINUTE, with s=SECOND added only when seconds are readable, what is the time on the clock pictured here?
h=8 m=42
